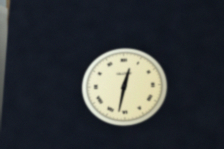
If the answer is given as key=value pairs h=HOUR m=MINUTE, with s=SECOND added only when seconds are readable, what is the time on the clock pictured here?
h=12 m=32
